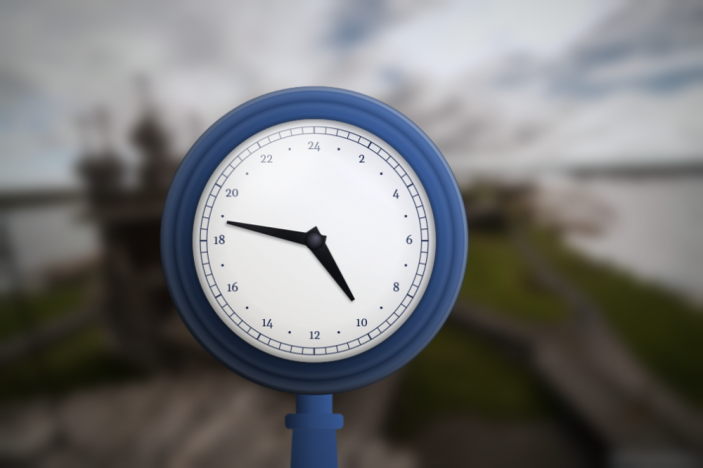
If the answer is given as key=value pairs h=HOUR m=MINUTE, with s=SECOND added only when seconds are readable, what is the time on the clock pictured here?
h=9 m=47
